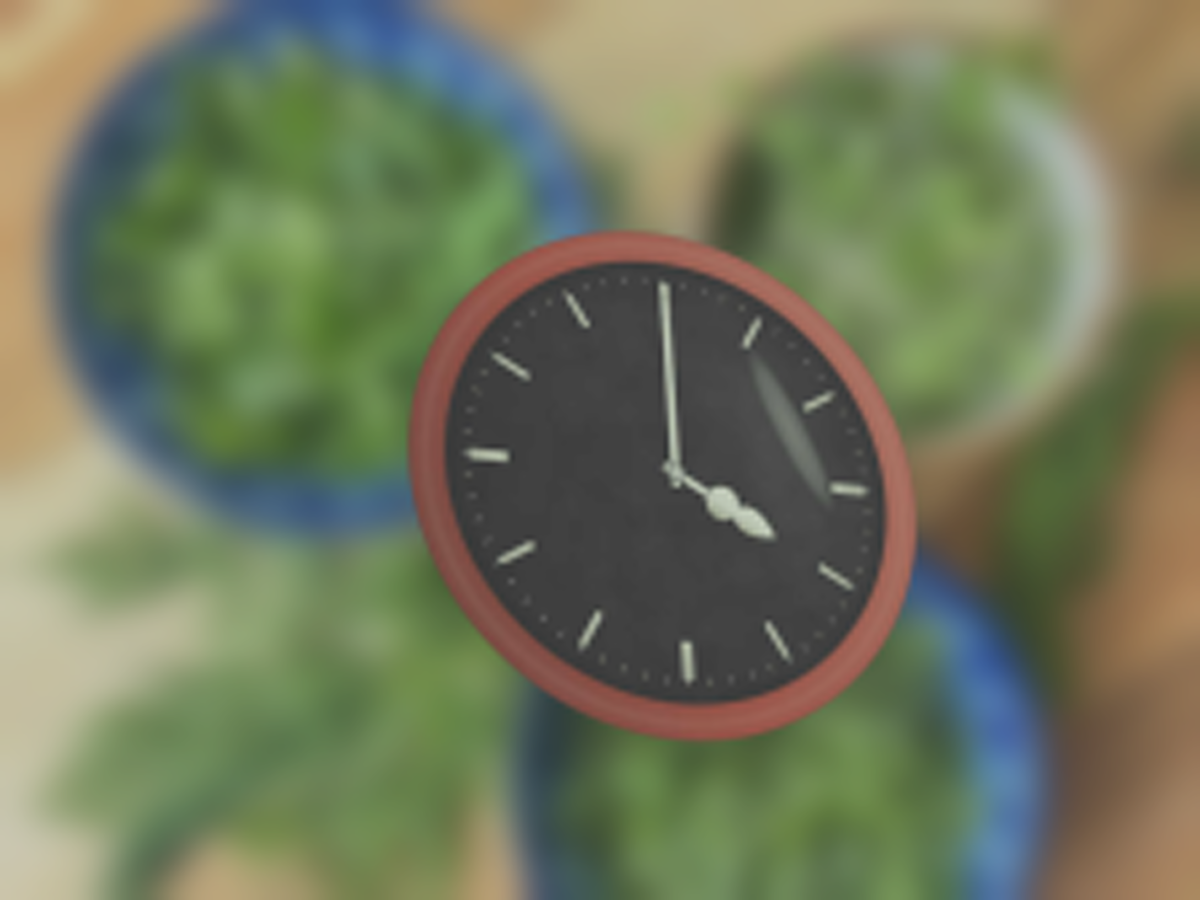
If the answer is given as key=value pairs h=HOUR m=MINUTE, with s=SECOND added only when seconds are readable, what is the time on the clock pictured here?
h=4 m=0
